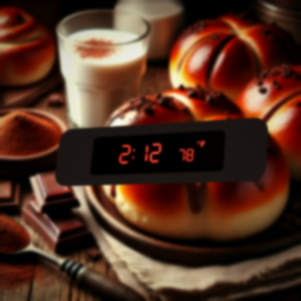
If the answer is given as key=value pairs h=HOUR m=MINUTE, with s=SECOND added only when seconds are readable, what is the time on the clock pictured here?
h=2 m=12
